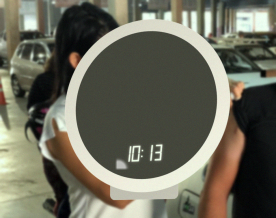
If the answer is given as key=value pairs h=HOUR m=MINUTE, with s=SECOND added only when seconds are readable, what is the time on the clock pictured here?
h=10 m=13
